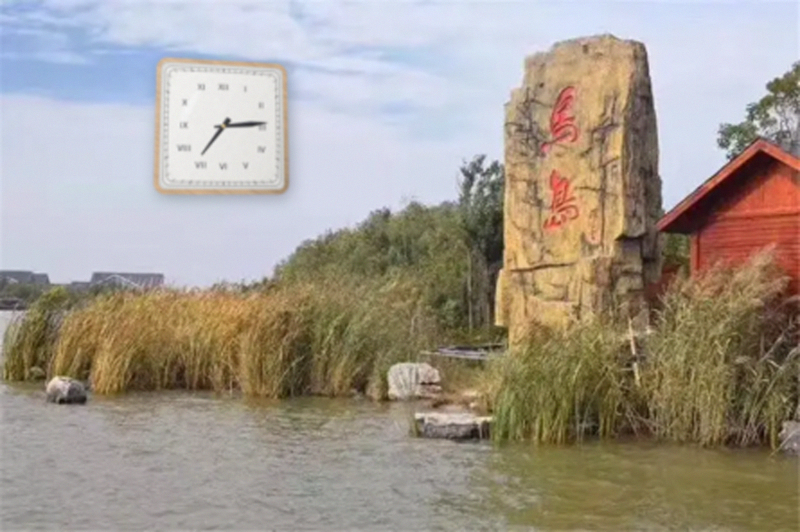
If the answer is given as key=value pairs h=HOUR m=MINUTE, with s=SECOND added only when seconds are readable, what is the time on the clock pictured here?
h=7 m=14
